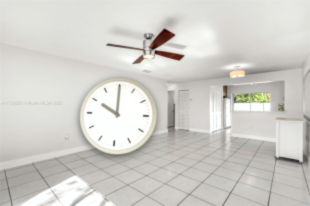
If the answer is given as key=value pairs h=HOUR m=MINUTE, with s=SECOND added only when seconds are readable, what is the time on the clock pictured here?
h=10 m=0
